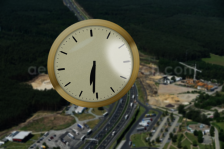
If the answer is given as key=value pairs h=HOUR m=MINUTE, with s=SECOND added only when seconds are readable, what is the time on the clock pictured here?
h=6 m=31
